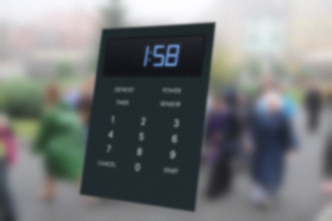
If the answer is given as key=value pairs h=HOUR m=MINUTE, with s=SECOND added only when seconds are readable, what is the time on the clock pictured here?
h=1 m=58
